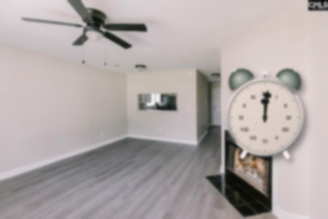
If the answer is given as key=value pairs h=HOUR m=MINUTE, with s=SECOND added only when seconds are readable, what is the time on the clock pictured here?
h=12 m=1
